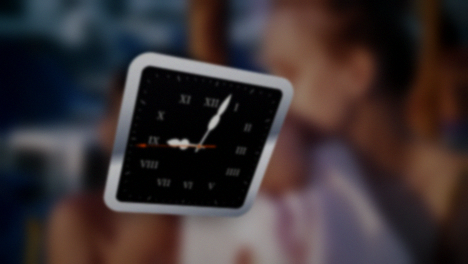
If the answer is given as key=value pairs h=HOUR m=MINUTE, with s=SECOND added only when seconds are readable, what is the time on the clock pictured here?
h=9 m=2 s=44
